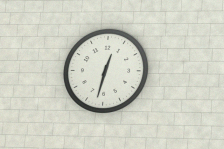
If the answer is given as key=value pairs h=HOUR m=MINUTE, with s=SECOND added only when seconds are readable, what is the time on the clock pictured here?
h=12 m=32
